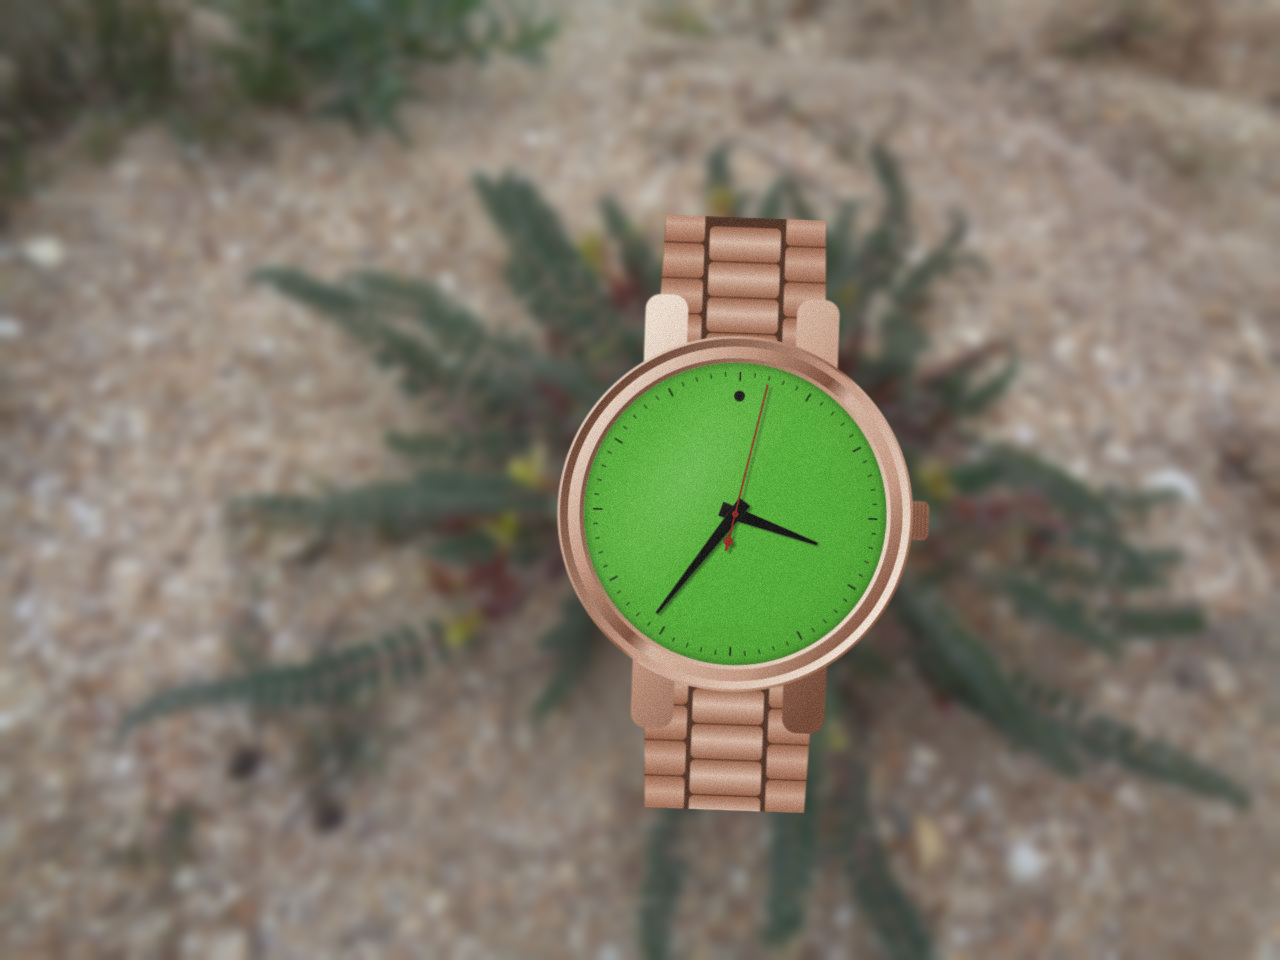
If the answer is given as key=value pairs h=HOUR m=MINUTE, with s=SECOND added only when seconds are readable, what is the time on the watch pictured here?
h=3 m=36 s=2
